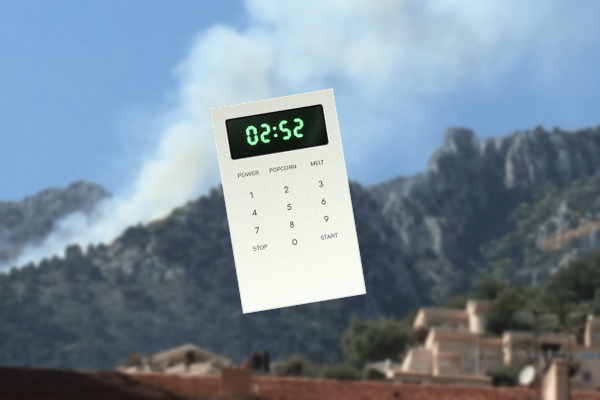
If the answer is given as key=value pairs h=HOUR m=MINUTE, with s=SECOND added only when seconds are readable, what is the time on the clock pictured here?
h=2 m=52
